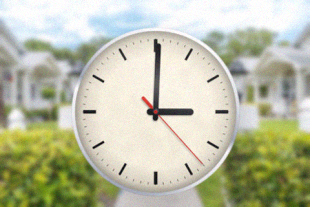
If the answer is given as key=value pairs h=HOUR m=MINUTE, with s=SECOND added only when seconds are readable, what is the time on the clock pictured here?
h=3 m=0 s=23
